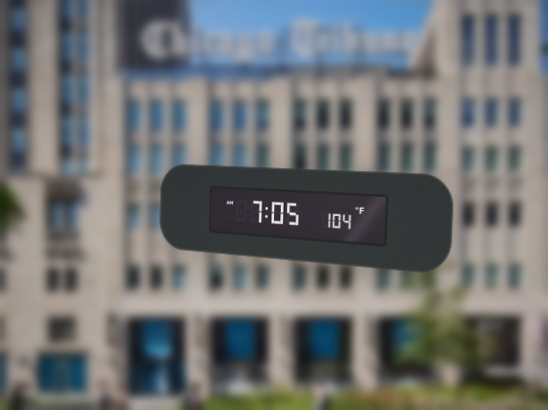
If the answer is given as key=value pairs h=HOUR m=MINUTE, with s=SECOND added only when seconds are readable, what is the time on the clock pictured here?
h=7 m=5
